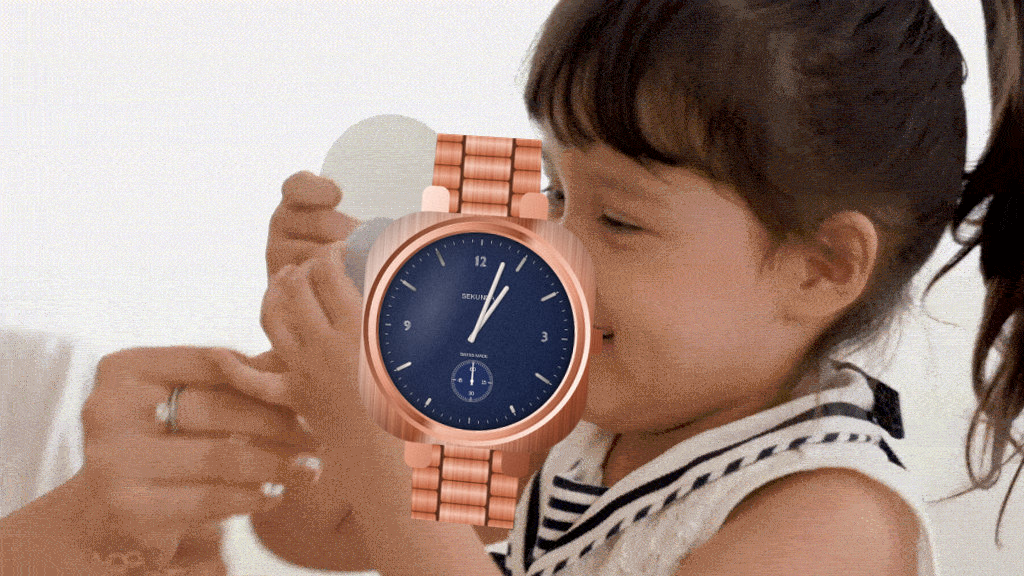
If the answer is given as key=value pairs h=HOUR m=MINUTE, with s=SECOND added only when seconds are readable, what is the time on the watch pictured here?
h=1 m=3
